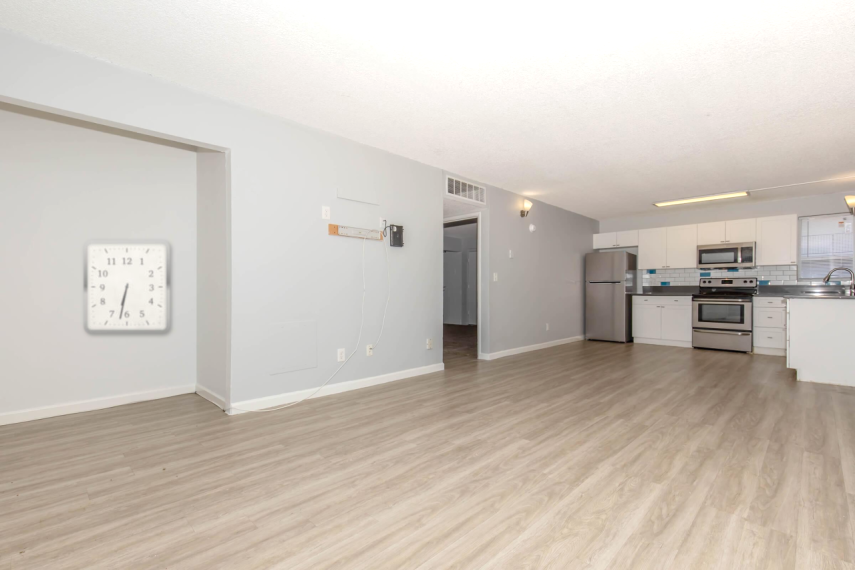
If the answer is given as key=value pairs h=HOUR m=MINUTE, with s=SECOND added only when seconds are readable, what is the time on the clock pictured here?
h=6 m=32
